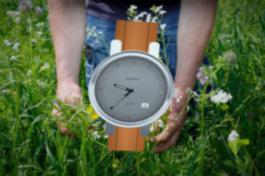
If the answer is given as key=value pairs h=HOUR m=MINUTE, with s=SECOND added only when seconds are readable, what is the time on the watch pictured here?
h=9 m=37
